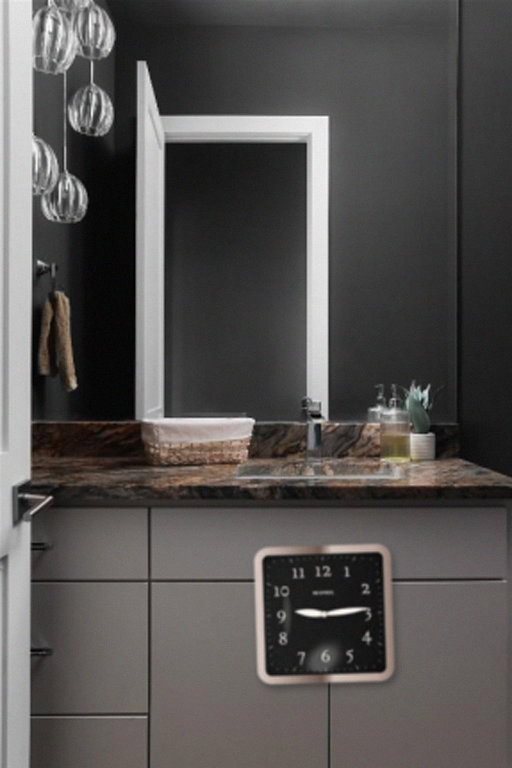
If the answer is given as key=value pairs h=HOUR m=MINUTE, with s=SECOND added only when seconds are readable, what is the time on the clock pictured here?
h=9 m=14
